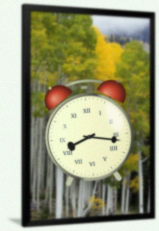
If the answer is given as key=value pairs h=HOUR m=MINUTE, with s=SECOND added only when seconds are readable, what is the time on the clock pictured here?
h=8 m=17
